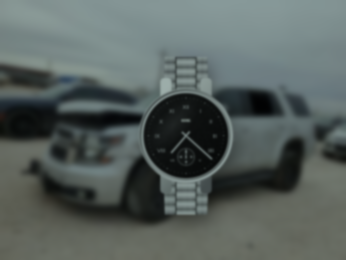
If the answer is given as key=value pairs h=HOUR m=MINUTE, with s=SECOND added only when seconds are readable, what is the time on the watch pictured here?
h=7 m=22
